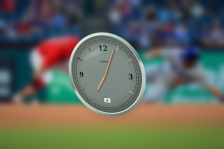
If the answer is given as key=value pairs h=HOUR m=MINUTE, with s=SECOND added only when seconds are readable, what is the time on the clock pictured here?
h=7 m=4
